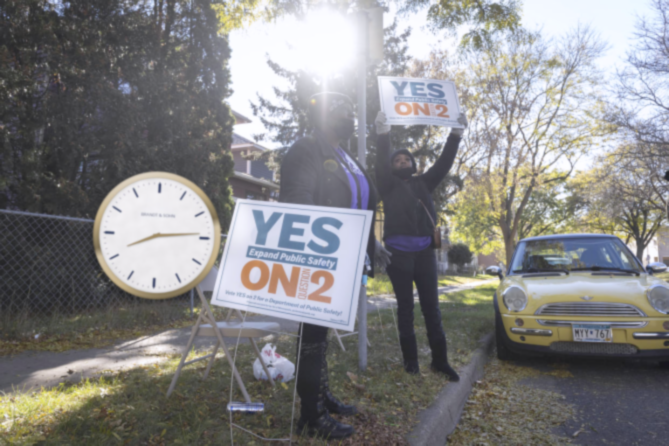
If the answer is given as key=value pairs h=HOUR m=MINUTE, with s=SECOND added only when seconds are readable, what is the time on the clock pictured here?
h=8 m=14
